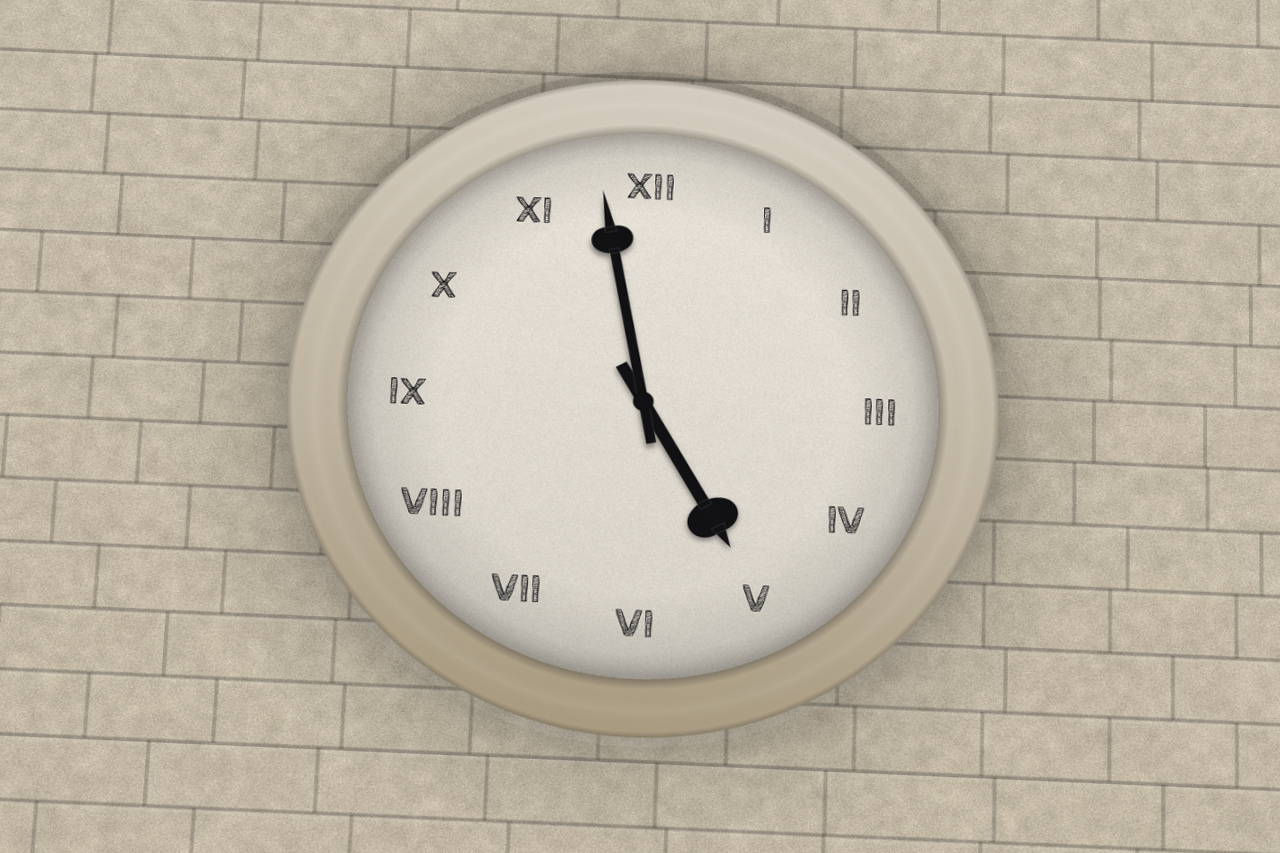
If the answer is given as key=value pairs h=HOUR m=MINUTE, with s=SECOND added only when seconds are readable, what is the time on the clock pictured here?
h=4 m=58
